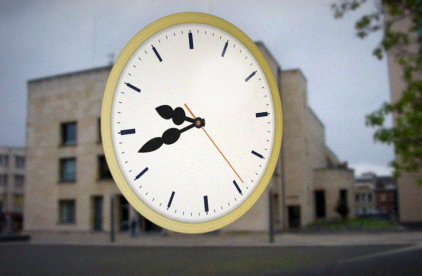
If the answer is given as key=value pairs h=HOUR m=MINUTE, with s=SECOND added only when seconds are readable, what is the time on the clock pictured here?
h=9 m=42 s=24
